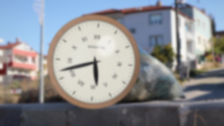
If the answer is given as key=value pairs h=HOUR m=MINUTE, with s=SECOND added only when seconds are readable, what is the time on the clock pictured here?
h=5 m=42
